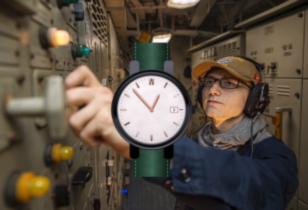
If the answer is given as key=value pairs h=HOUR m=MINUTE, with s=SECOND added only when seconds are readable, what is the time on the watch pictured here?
h=12 m=53
